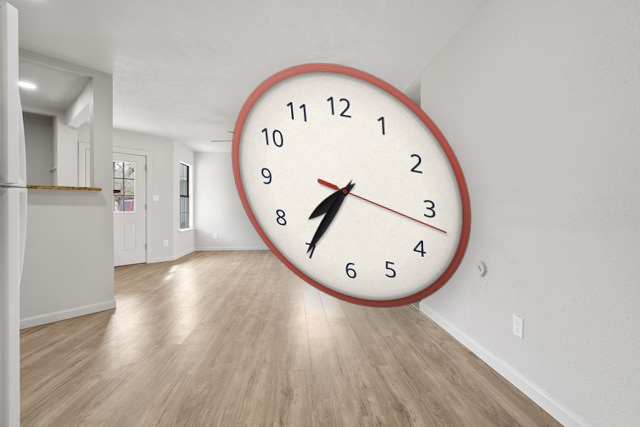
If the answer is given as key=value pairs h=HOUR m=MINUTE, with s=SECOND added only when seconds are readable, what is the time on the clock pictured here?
h=7 m=35 s=17
